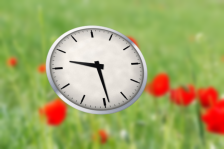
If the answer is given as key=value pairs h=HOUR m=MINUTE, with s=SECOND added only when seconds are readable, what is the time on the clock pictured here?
h=9 m=29
